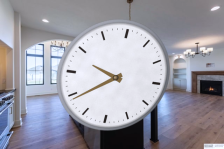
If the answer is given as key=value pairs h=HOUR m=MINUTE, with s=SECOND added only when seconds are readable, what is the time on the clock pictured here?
h=9 m=39
